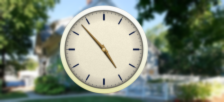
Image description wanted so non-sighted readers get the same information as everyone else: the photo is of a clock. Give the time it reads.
4:53
